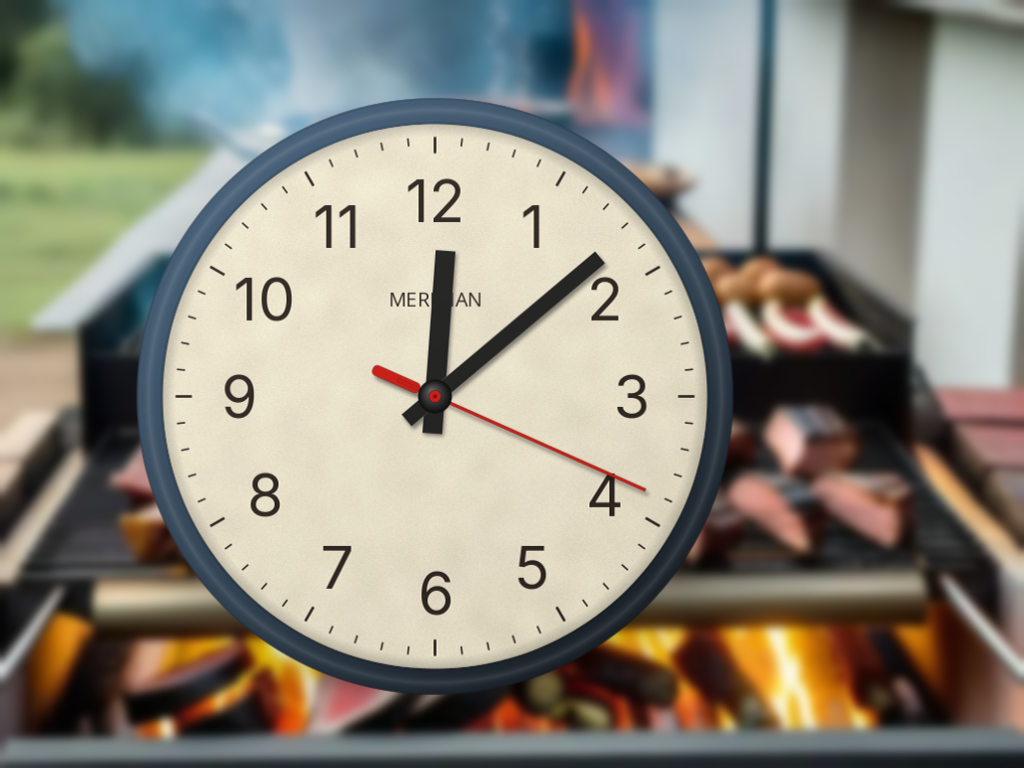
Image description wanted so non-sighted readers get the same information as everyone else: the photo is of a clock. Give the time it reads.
12:08:19
